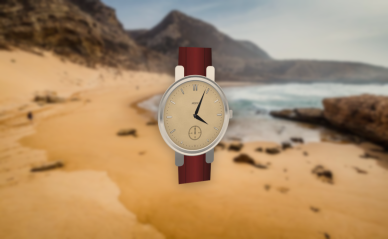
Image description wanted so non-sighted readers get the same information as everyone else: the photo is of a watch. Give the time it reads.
4:04
